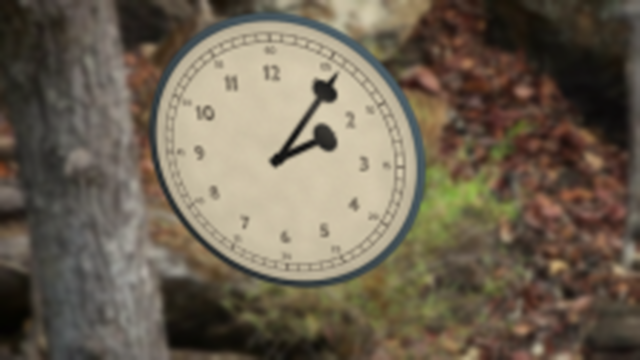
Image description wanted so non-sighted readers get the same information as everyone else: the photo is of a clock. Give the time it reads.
2:06
